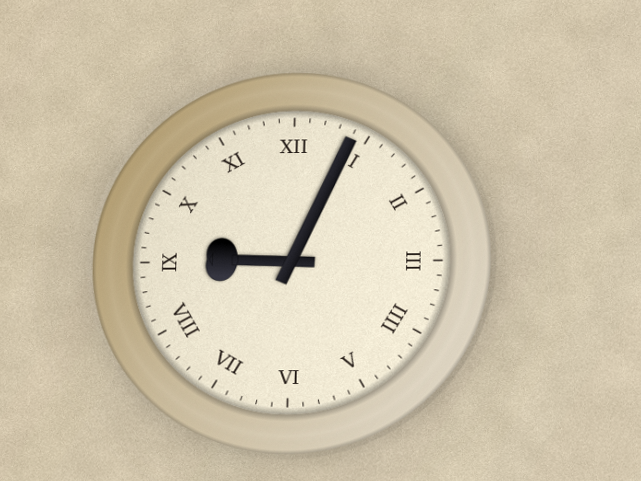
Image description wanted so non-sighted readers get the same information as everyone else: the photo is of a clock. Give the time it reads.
9:04
